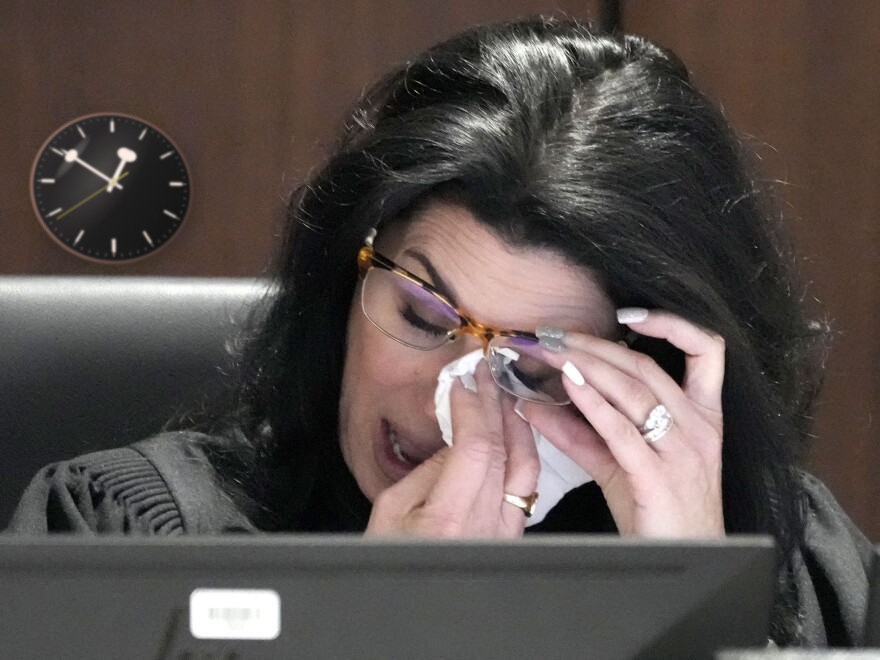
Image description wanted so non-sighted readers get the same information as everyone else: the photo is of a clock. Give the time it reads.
12:50:39
